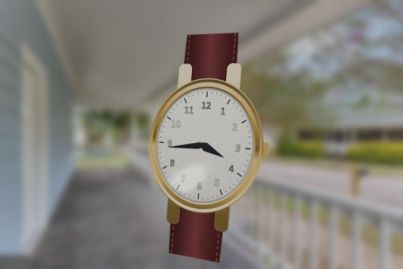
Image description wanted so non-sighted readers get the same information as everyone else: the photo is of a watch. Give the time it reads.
3:44
